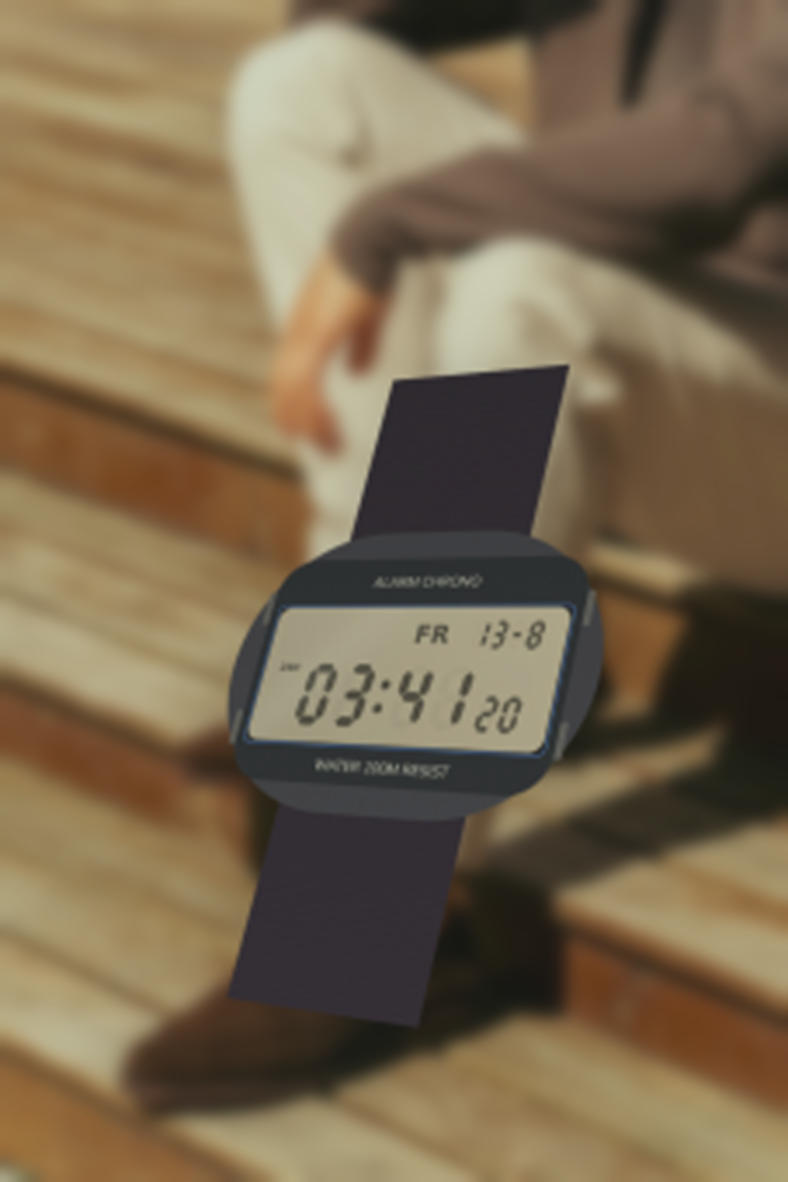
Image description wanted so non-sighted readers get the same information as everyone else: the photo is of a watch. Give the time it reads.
3:41:20
